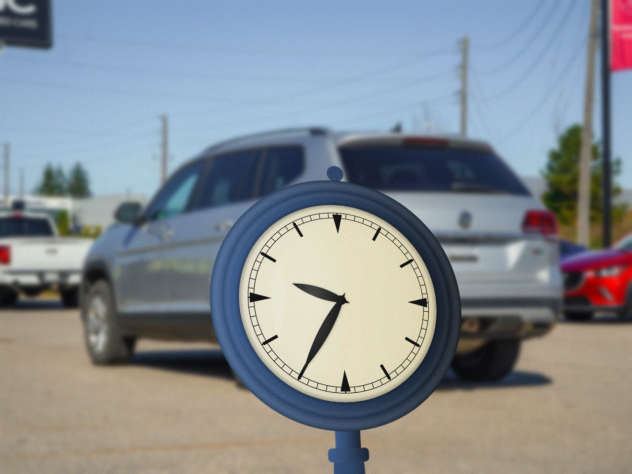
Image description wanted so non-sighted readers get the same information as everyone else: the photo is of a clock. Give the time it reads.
9:35
